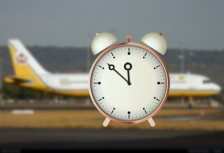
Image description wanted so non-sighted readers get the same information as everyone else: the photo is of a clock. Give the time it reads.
11:52
